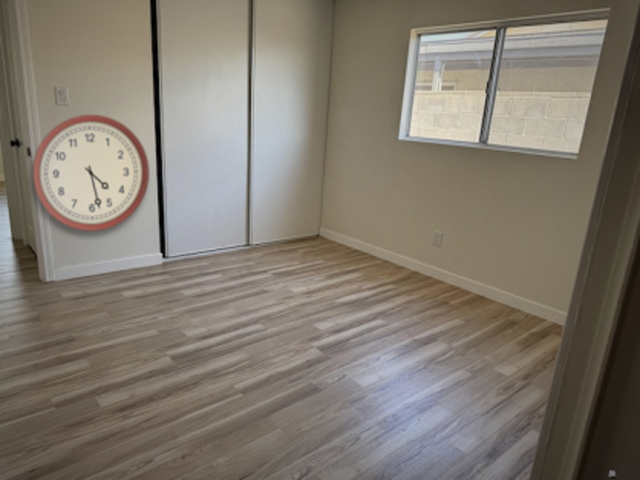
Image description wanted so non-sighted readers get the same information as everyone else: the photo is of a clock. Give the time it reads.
4:28
